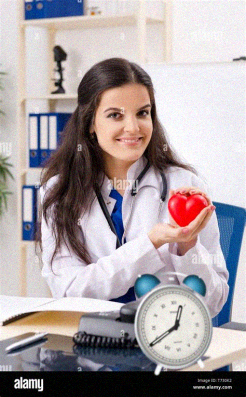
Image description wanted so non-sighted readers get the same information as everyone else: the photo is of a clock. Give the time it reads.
12:40
